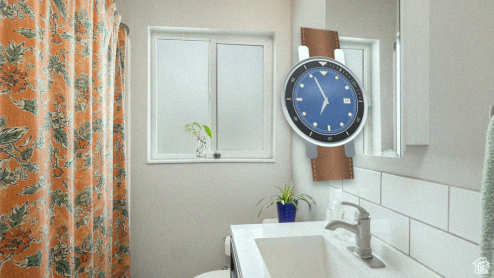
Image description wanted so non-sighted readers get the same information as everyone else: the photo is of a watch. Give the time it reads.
6:56
